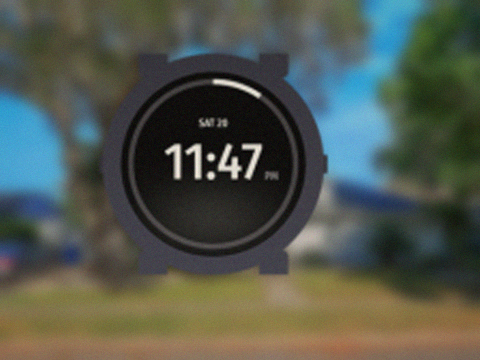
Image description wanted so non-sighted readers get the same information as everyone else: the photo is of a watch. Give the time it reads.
11:47
